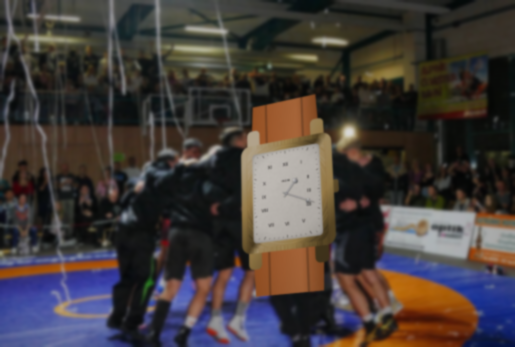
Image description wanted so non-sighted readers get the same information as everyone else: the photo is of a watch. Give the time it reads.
1:19
